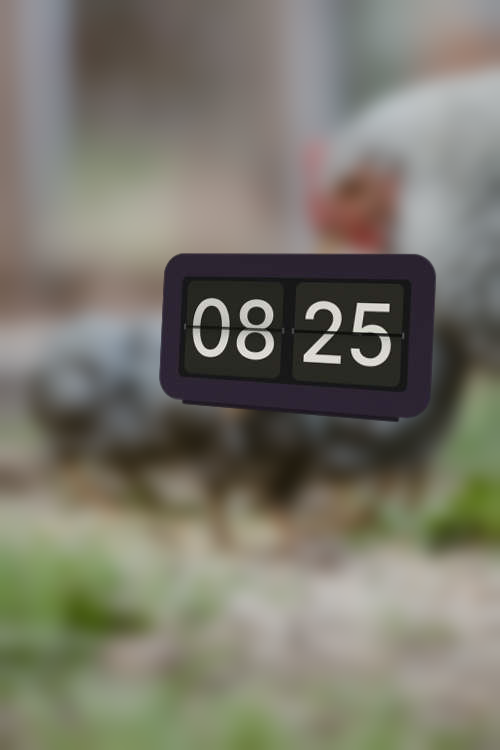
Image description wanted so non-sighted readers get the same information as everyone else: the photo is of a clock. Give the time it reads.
8:25
